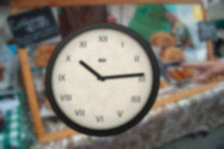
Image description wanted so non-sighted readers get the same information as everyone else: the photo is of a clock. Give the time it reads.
10:14
